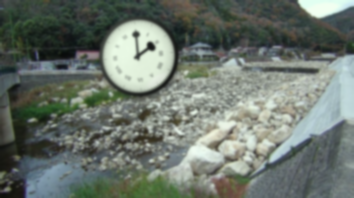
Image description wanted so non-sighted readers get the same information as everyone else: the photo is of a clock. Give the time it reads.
2:00
